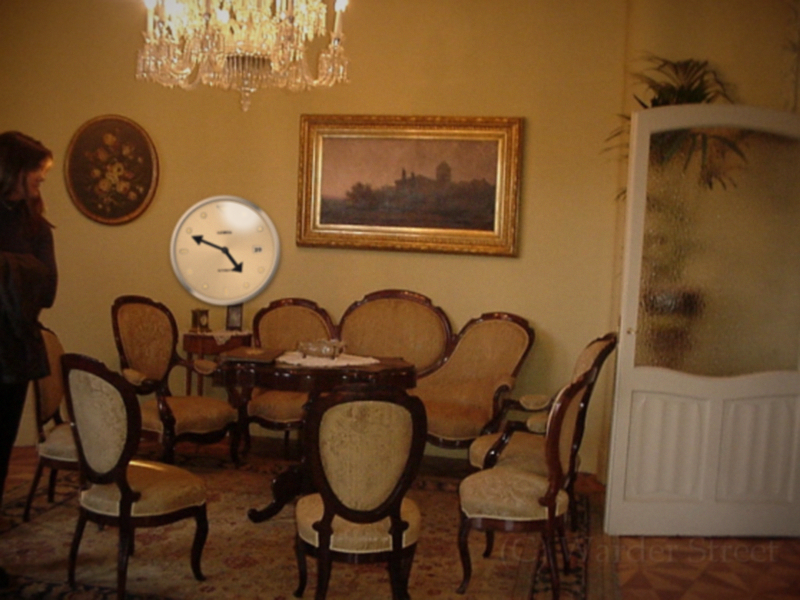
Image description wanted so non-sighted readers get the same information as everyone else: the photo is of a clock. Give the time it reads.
4:49
